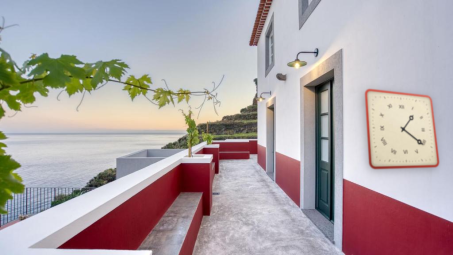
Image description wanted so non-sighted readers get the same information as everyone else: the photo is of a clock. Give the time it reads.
1:21
